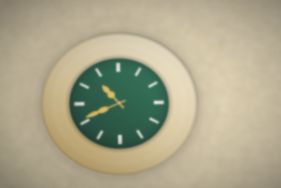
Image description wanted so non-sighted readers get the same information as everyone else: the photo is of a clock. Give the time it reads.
10:41
